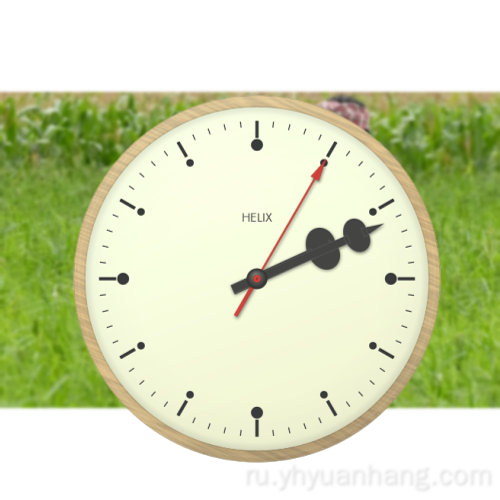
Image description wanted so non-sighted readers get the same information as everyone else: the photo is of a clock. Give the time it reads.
2:11:05
